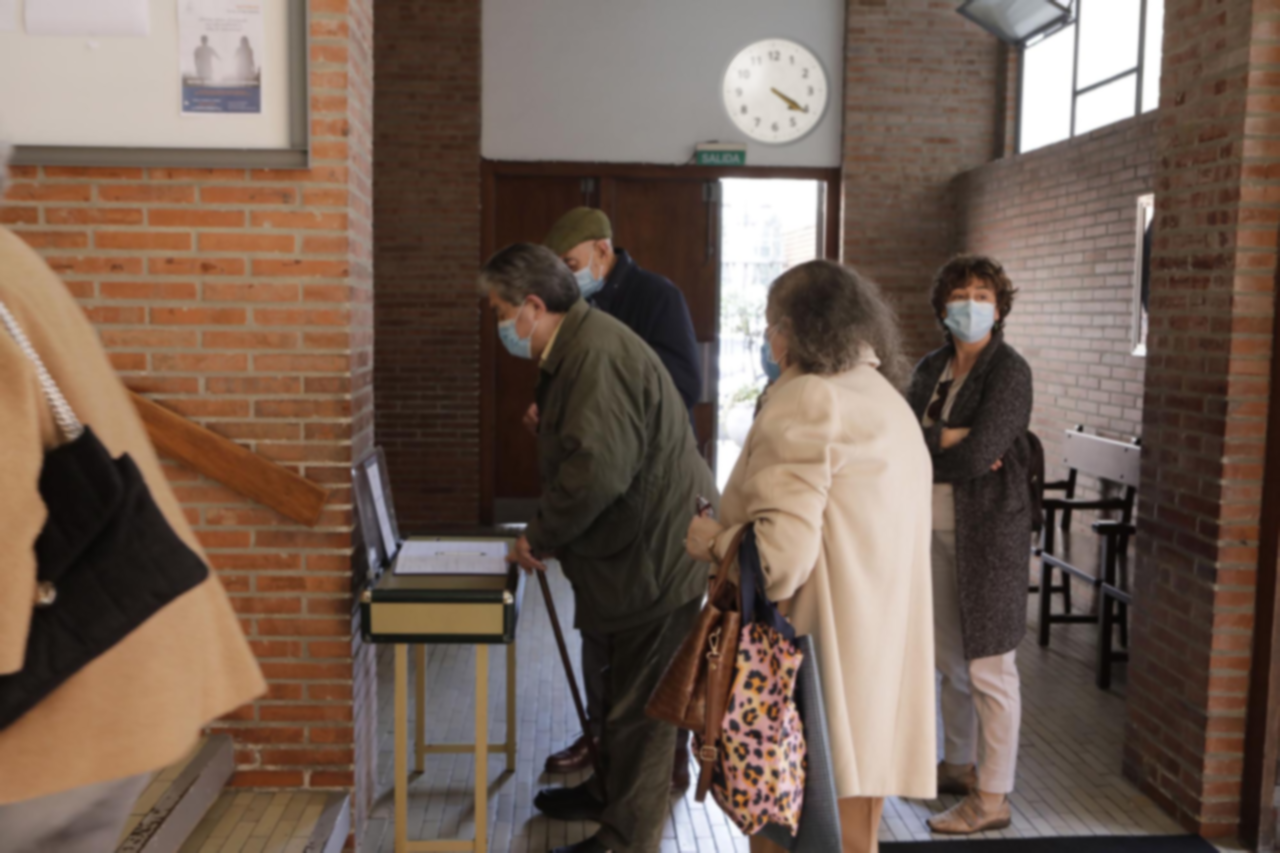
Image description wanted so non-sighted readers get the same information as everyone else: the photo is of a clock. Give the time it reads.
4:21
